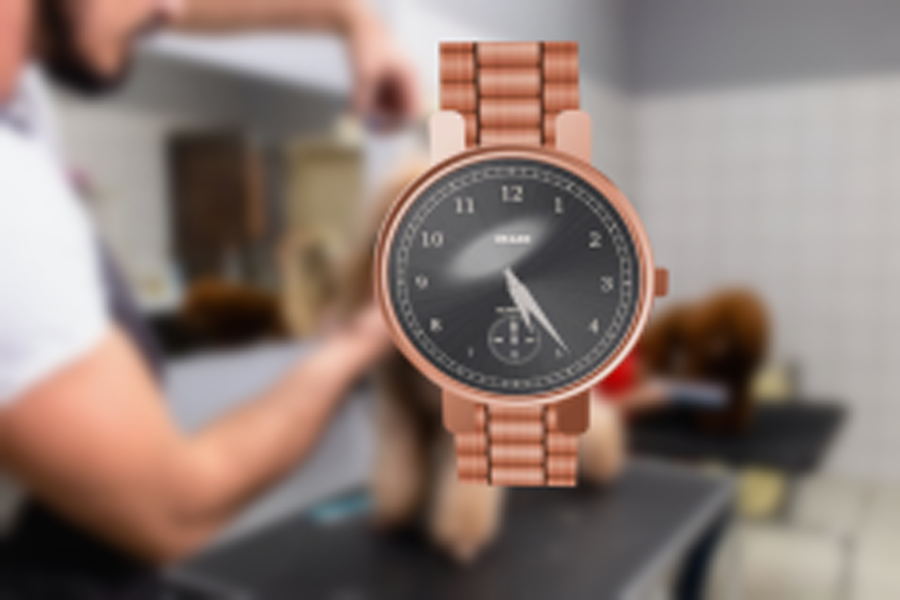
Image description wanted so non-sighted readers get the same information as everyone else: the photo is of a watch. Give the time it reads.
5:24
